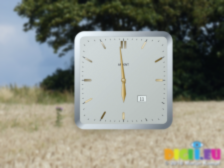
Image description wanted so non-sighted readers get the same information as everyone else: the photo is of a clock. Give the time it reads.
5:59
